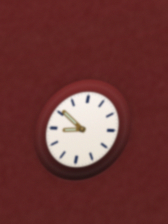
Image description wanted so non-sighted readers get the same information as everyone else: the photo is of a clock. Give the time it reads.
8:51
